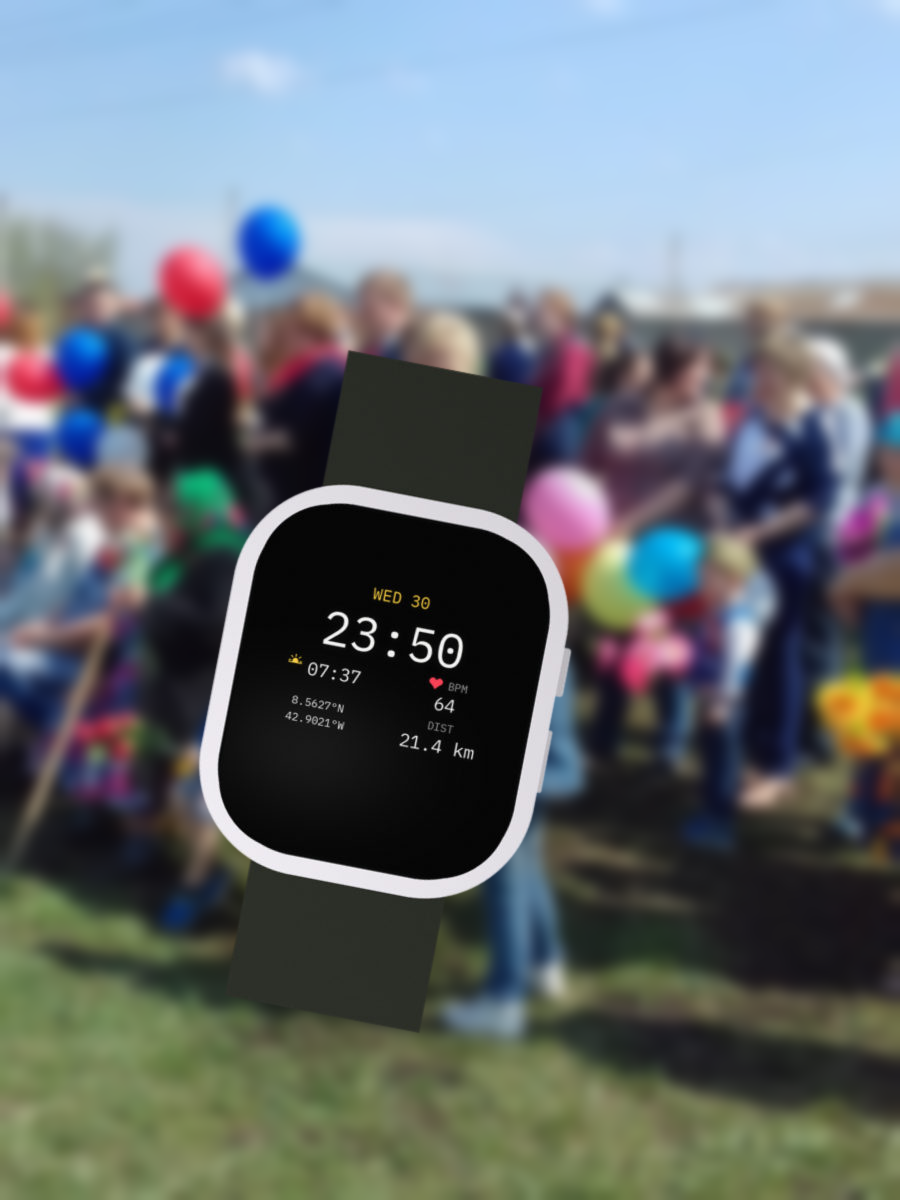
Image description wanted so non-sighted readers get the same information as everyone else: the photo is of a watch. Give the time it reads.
23:50
